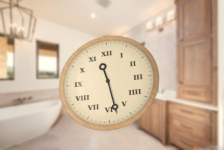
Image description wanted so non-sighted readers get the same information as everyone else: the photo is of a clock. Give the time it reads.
11:28
